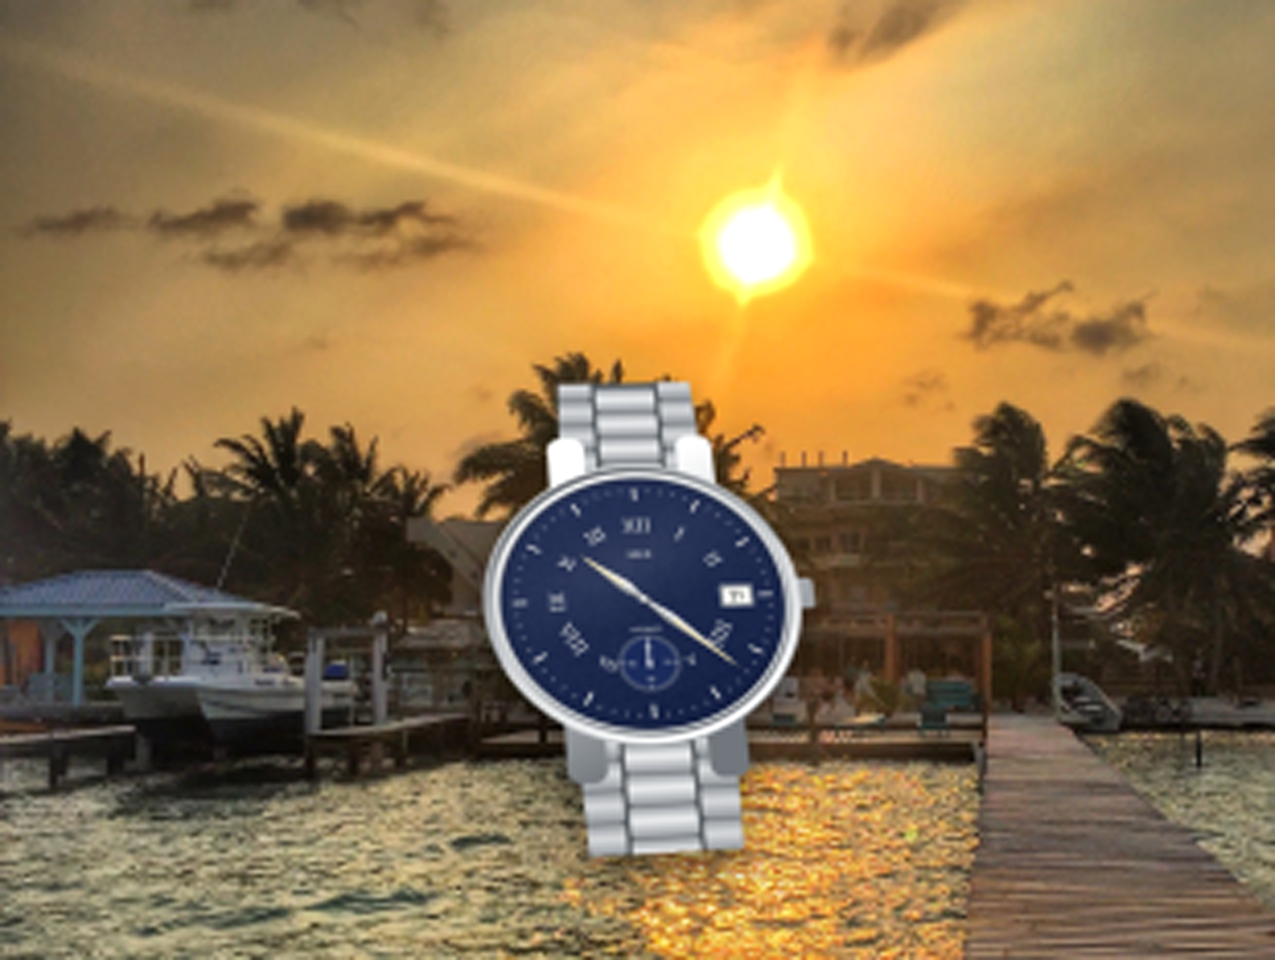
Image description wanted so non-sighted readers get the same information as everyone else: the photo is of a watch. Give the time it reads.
10:22
